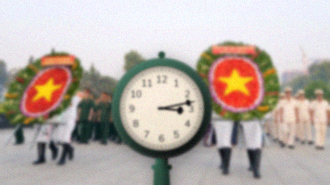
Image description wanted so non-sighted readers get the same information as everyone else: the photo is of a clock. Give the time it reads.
3:13
